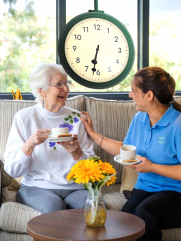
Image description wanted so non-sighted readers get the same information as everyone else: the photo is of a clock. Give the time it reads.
6:32
